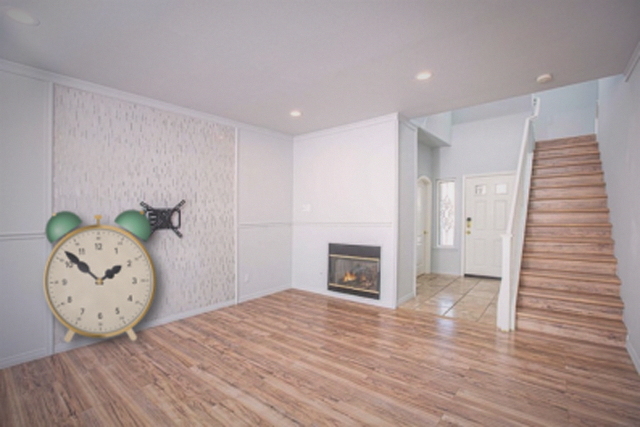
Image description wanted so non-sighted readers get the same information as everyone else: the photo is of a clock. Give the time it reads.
1:52
